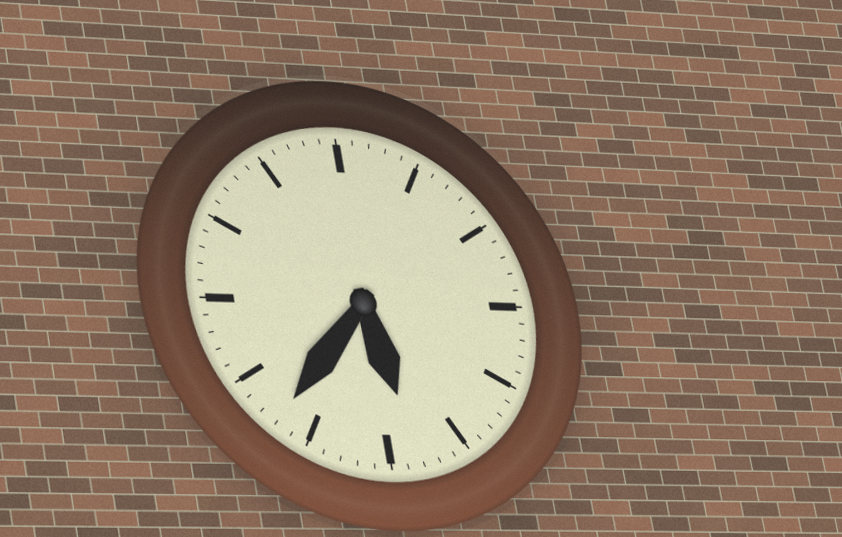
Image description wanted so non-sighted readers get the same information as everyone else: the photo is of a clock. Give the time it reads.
5:37
